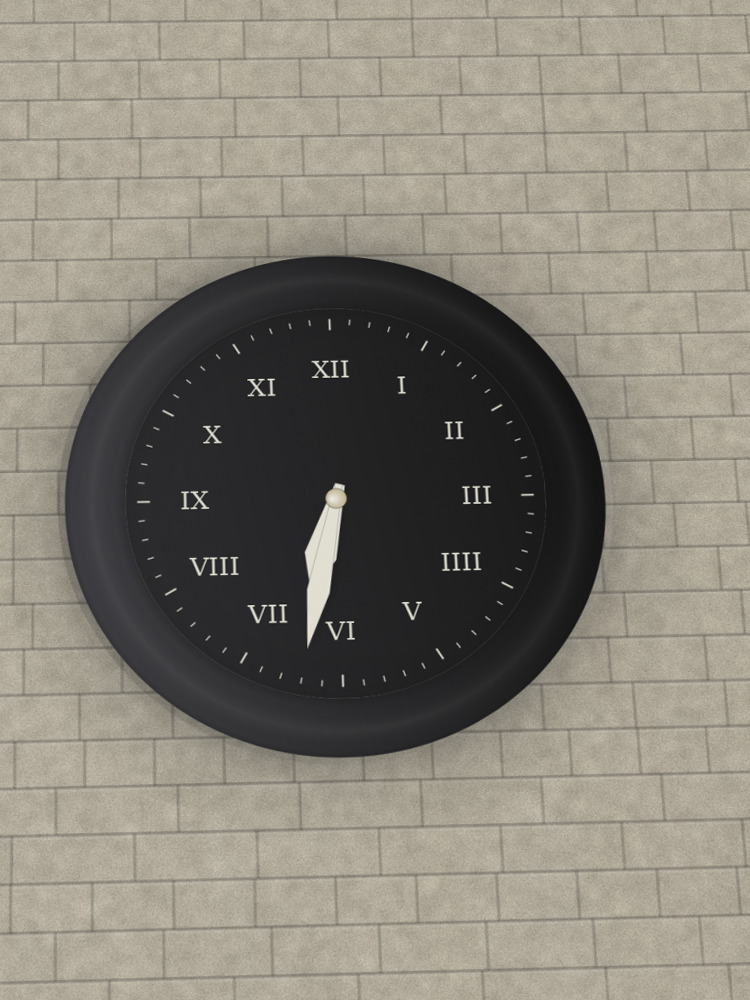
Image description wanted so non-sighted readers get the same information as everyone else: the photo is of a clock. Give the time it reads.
6:32
